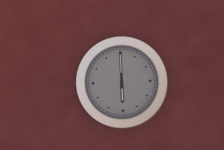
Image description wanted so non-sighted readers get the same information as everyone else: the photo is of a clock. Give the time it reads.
6:00
